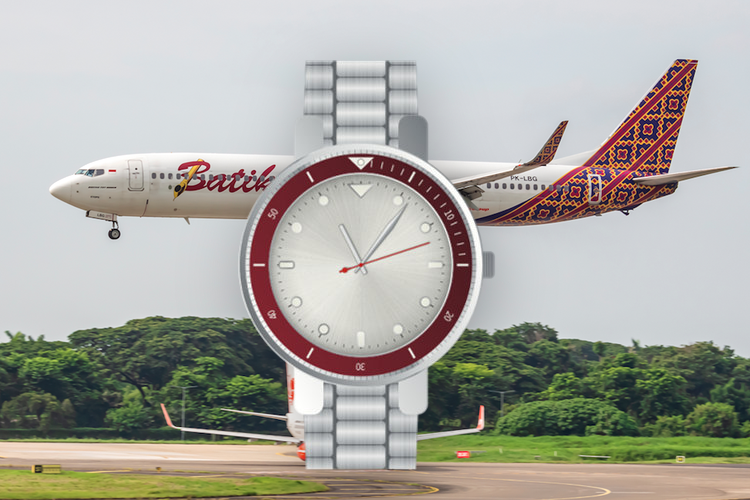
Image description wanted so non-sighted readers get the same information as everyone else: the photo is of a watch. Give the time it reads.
11:06:12
